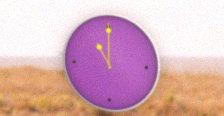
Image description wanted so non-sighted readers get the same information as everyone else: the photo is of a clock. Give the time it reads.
11:00
